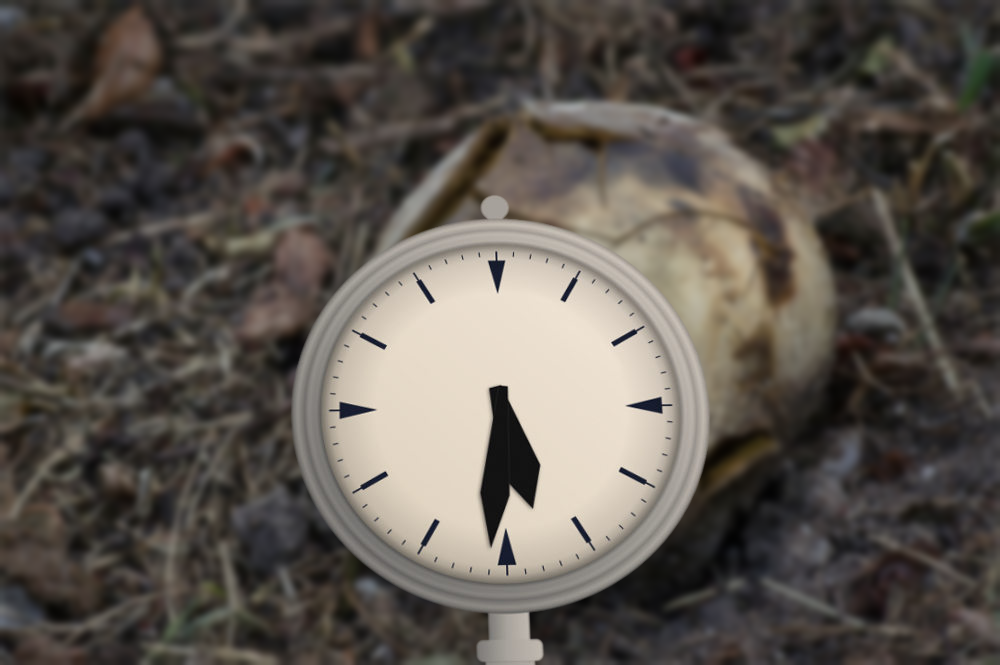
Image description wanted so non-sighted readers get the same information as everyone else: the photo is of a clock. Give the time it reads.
5:31
